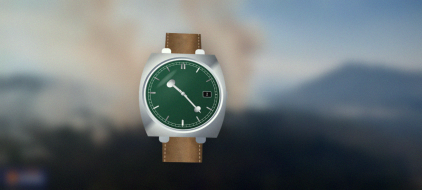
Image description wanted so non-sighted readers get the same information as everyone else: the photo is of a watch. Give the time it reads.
10:23
